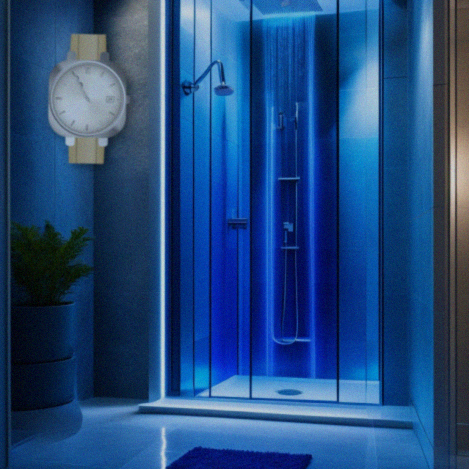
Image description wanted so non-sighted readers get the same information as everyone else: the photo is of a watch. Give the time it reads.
10:55
